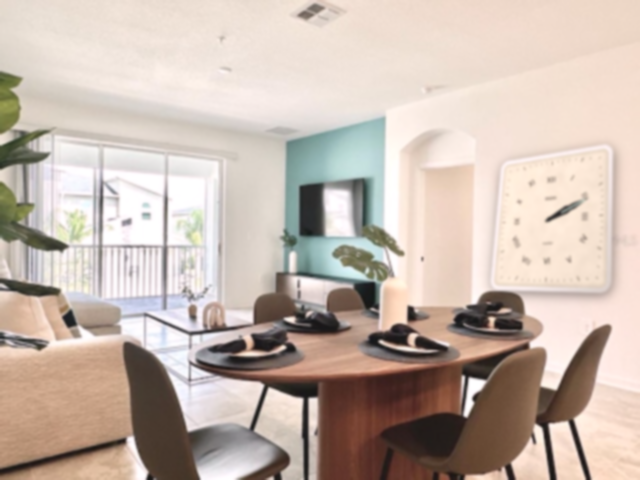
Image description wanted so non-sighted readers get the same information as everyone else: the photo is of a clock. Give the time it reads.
2:11
